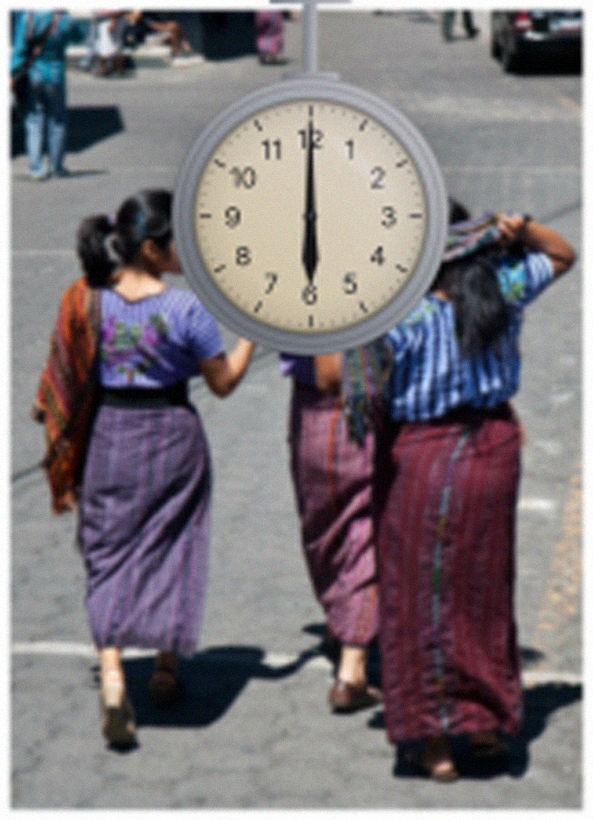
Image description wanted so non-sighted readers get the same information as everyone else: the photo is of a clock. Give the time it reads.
6:00
